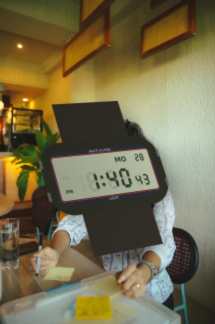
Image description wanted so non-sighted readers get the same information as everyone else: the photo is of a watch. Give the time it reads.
1:40:43
